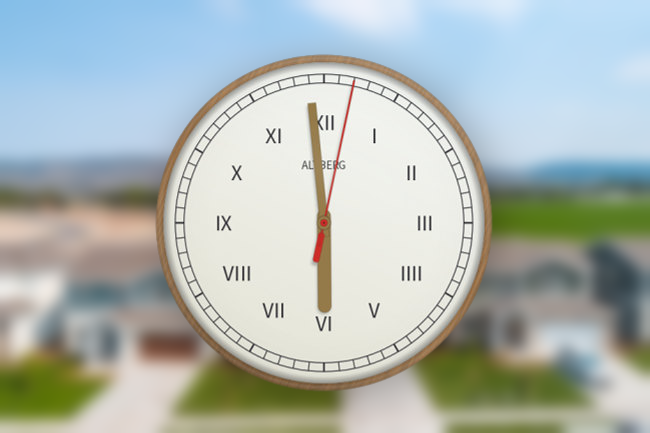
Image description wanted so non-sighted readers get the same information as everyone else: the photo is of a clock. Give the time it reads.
5:59:02
